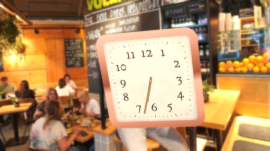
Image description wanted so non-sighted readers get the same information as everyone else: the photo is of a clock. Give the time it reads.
6:33
